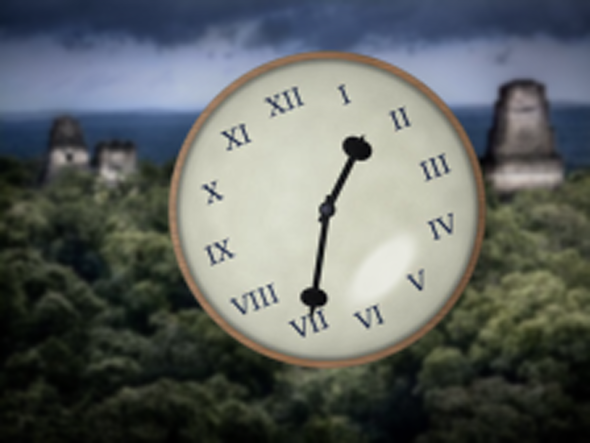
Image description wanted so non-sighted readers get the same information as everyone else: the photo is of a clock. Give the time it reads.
1:35
